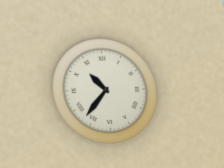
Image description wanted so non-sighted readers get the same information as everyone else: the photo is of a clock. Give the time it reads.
10:37
